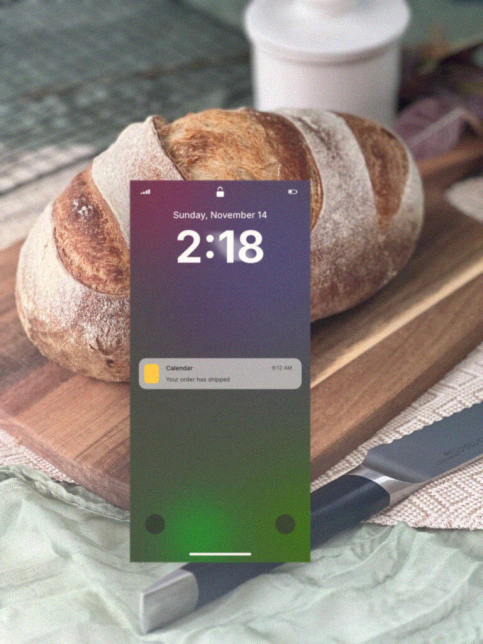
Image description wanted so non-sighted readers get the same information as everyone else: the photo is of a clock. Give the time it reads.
2:18
